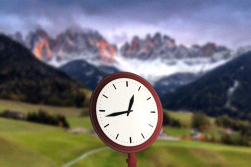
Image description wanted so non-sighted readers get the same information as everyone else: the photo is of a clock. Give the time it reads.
12:43
